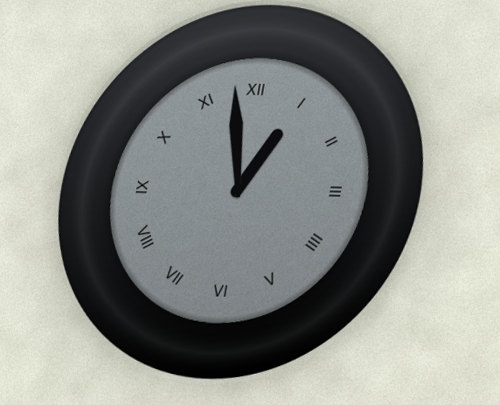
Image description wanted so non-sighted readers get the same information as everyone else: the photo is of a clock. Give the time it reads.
12:58
